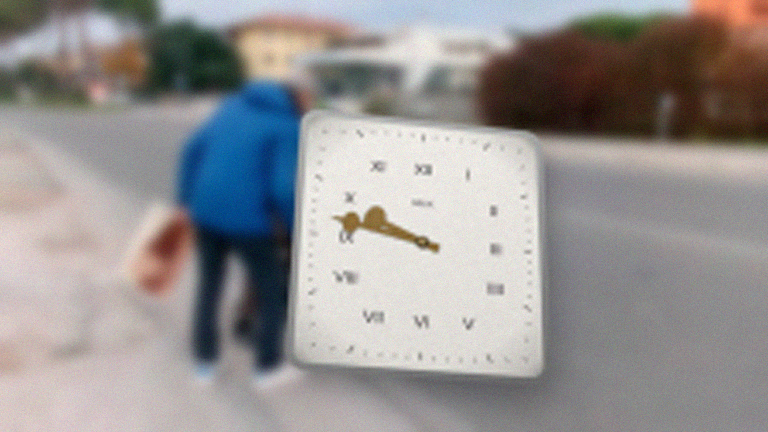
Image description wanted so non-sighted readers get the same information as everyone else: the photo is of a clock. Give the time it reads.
9:47
